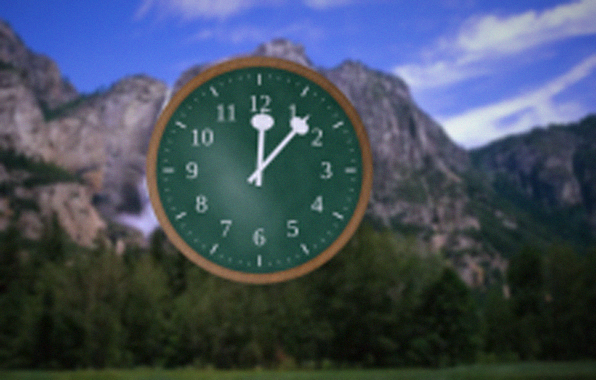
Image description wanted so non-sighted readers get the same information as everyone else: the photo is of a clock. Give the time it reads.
12:07
